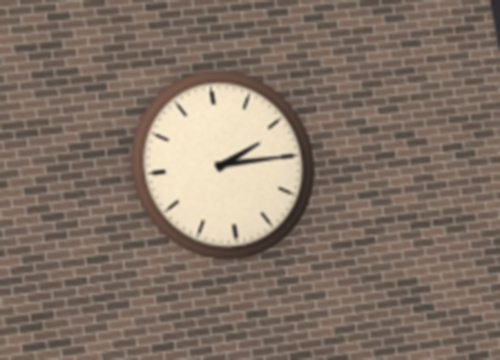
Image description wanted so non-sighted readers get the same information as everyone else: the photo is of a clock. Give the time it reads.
2:15
